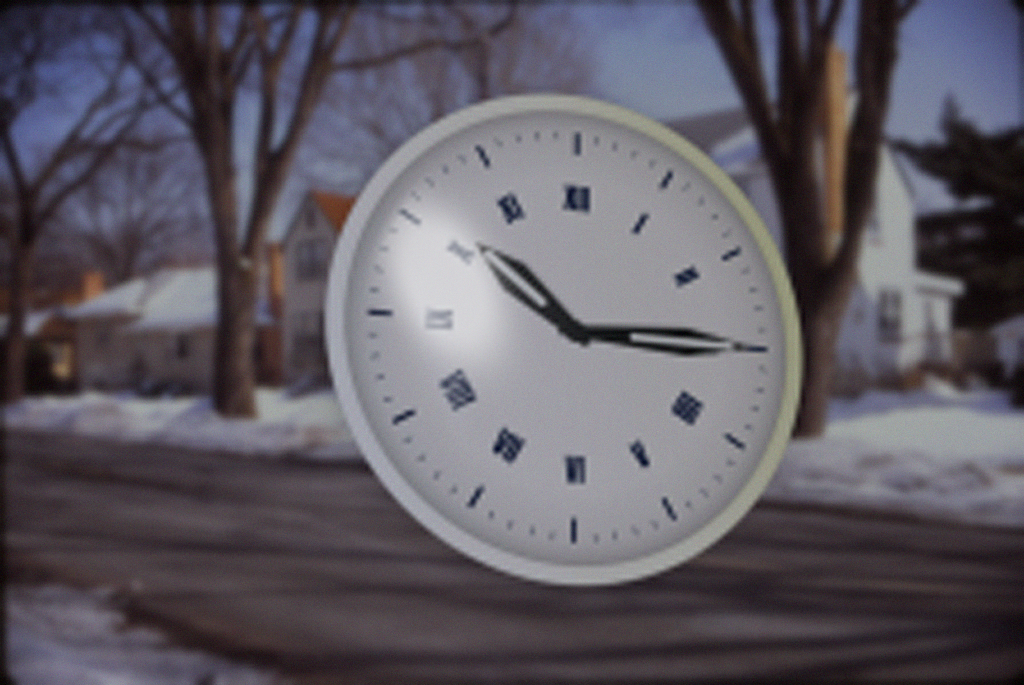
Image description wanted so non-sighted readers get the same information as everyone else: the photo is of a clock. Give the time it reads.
10:15
